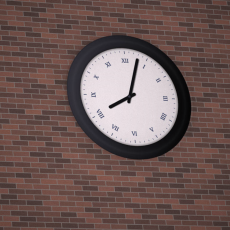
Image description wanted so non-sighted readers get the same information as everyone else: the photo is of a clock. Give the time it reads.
8:03
